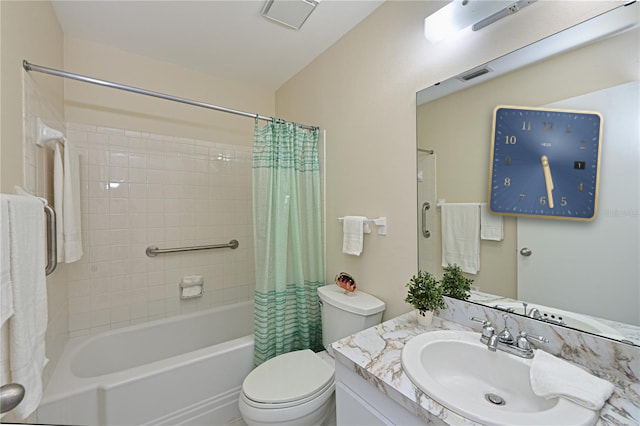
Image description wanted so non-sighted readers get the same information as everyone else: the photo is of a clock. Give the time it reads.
5:28
